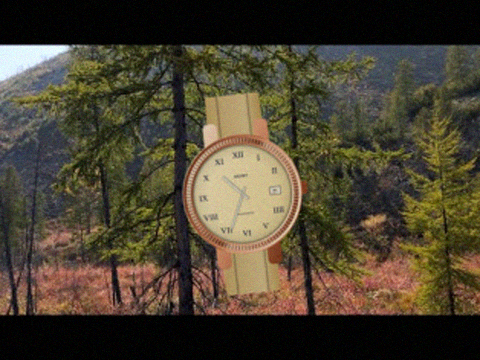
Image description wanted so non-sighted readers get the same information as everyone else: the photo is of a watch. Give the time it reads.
10:34
